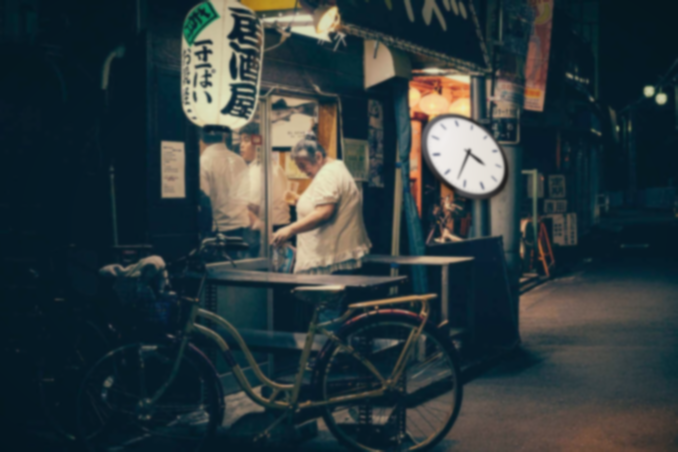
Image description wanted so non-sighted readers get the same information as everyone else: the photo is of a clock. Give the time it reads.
4:37
